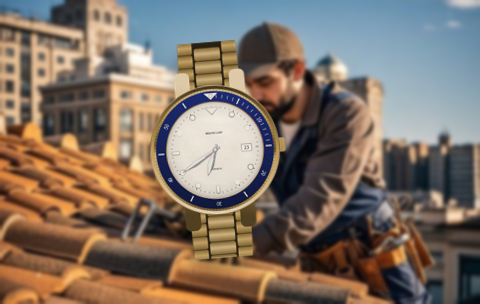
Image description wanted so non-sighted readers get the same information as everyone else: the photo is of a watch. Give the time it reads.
6:40
